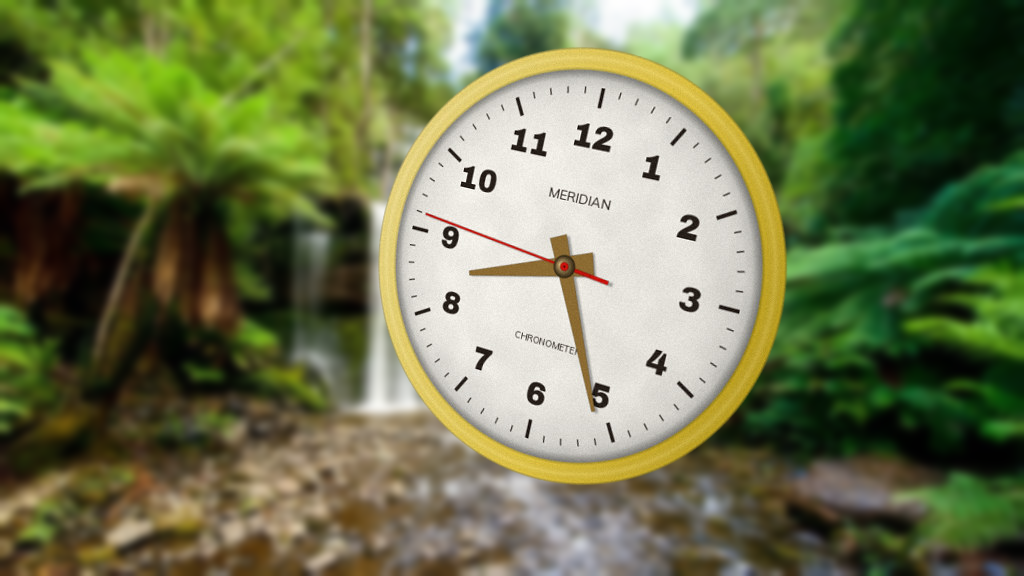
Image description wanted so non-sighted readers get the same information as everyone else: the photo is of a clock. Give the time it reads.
8:25:46
